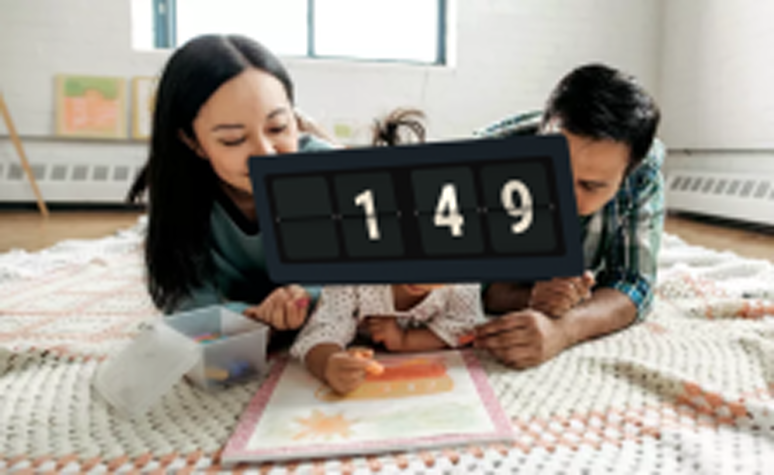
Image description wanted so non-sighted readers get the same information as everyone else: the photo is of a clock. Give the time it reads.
1:49
